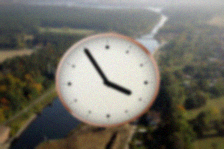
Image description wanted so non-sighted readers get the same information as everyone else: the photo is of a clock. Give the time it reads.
3:55
